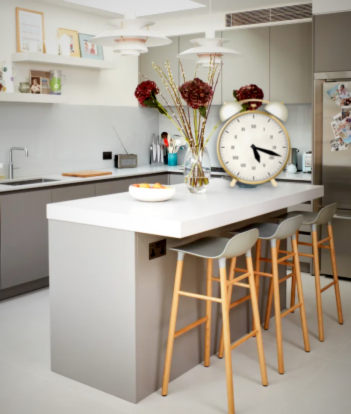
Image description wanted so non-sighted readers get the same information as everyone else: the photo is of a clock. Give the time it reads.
5:18
